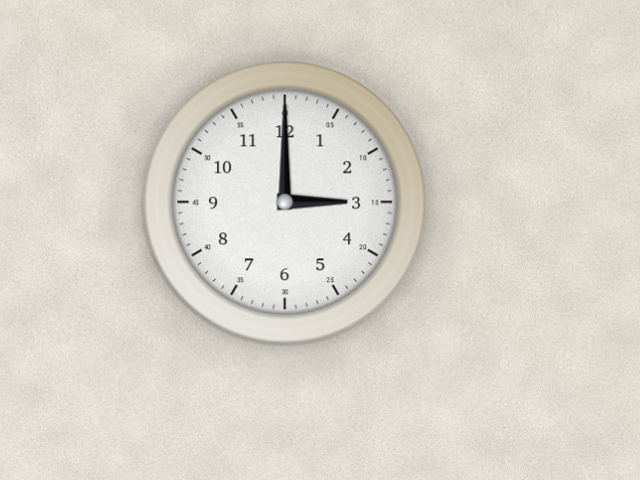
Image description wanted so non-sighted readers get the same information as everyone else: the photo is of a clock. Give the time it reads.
3:00
